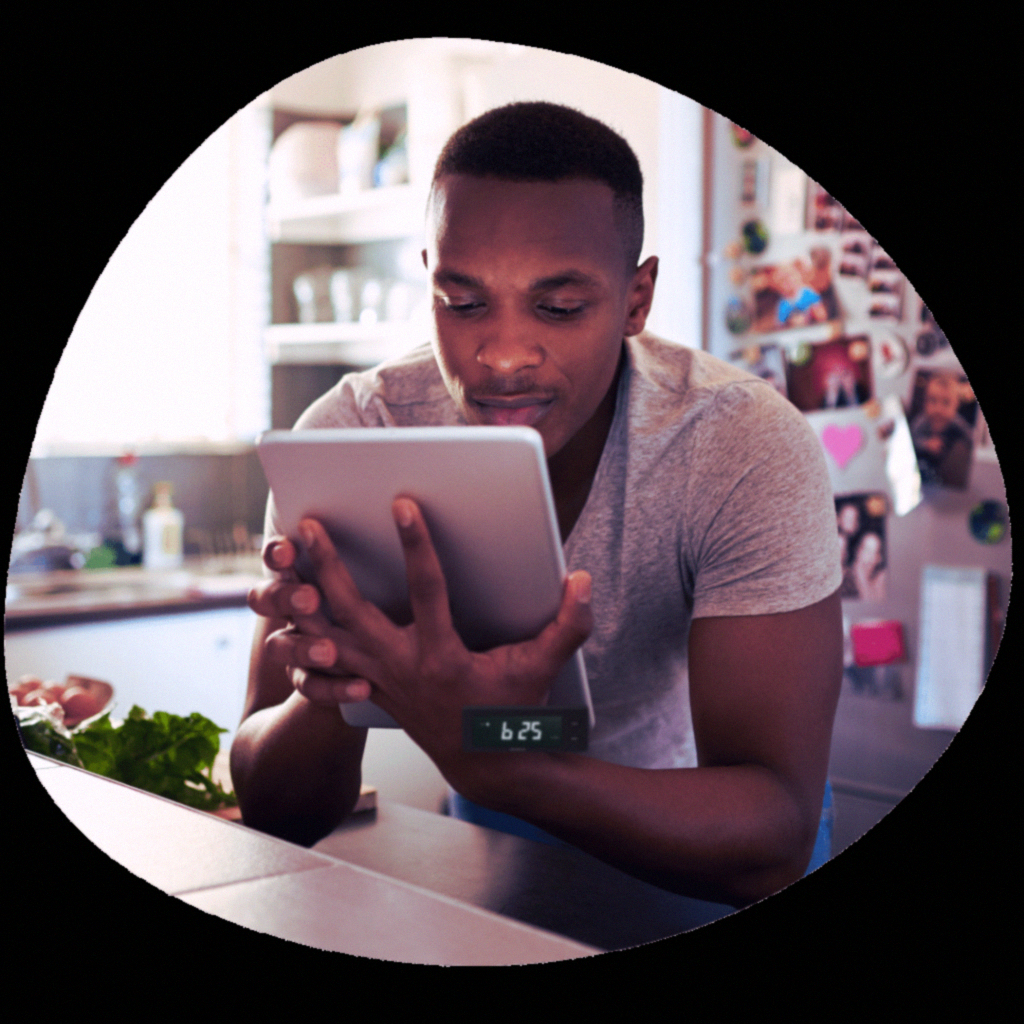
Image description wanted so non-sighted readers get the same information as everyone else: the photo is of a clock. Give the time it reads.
6:25
